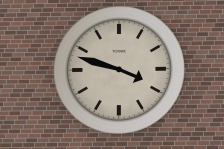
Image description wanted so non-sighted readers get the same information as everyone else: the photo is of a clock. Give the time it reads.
3:48
